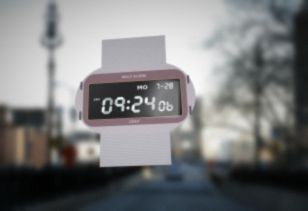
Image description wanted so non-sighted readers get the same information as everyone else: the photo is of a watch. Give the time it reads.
9:24:06
